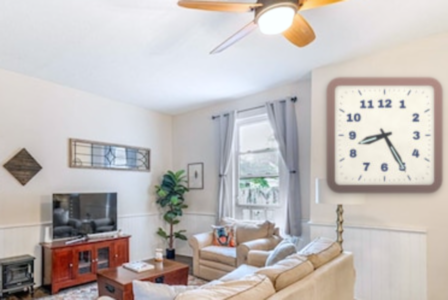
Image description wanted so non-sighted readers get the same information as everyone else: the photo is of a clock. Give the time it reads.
8:25
